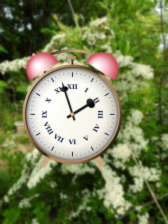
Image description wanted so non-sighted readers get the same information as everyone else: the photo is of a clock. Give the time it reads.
1:57
